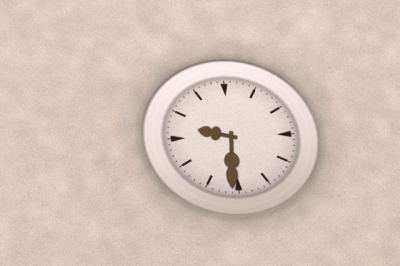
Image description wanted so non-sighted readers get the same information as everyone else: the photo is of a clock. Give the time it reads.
9:31
